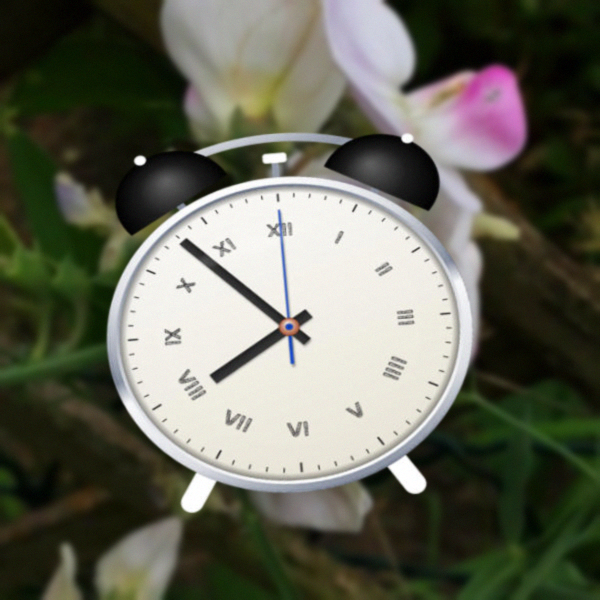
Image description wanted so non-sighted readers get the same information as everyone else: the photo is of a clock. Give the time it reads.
7:53:00
